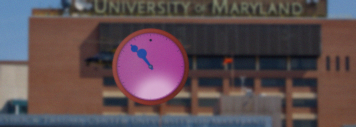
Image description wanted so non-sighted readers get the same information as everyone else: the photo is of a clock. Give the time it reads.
10:53
